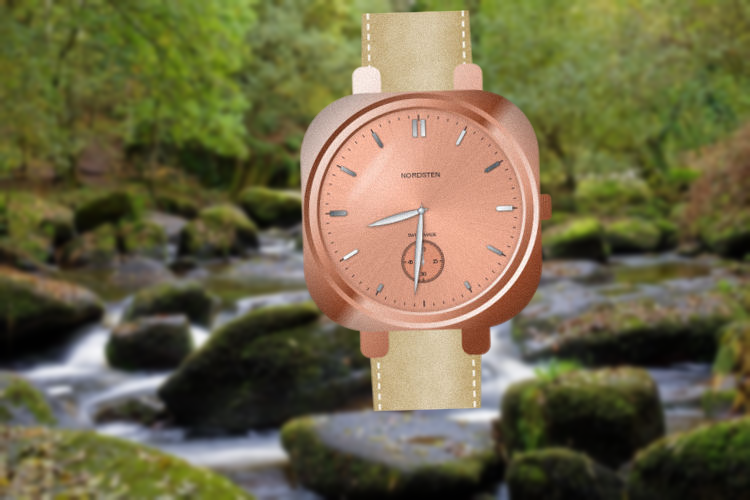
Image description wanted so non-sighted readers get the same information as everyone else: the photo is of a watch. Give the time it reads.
8:31
